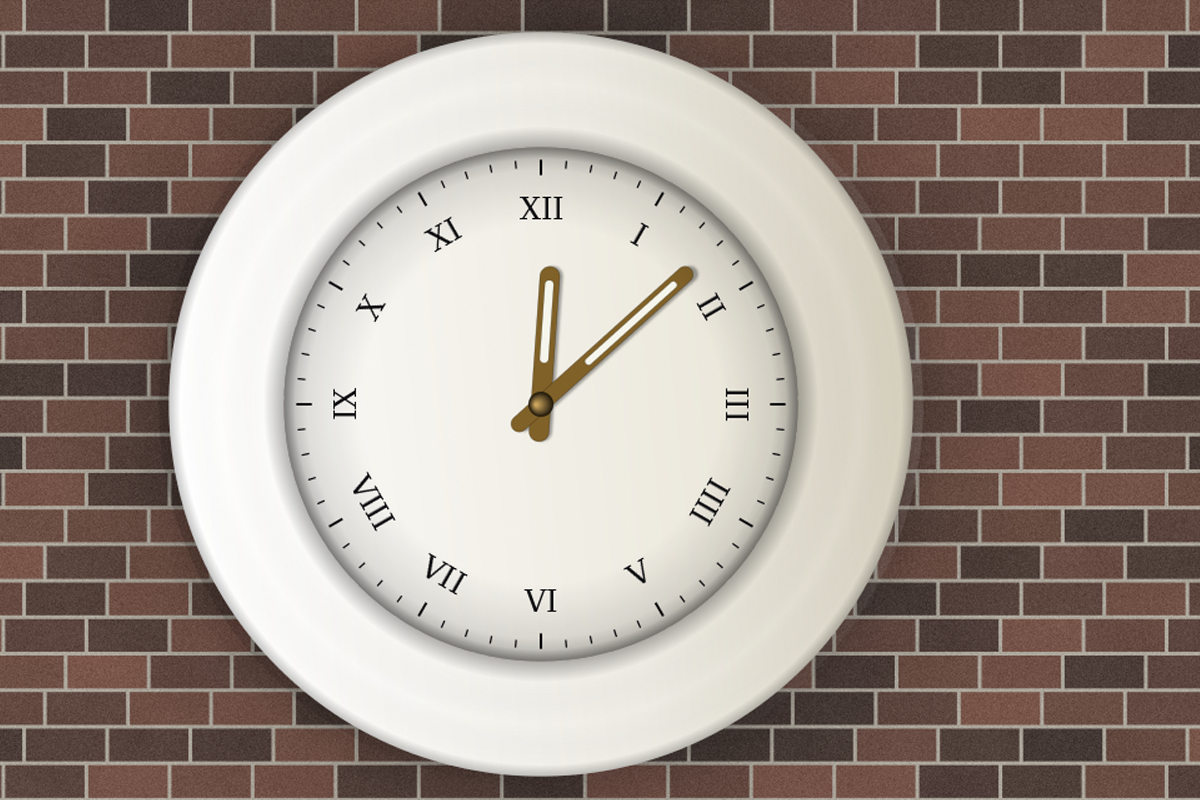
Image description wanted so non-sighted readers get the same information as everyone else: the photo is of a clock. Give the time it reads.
12:08
